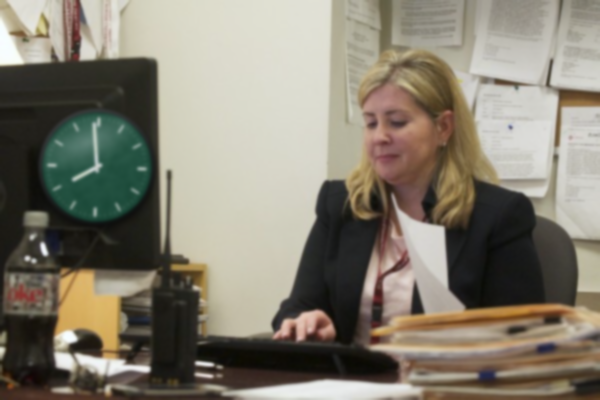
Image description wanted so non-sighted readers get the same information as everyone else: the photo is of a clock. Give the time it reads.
7:59
